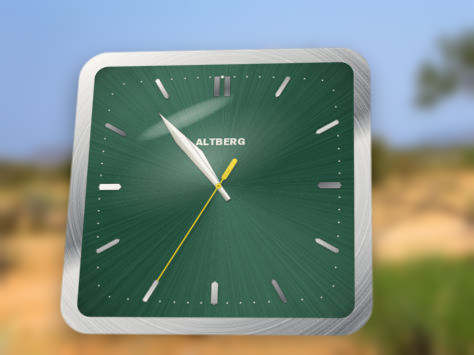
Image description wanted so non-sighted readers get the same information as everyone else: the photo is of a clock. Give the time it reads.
10:53:35
